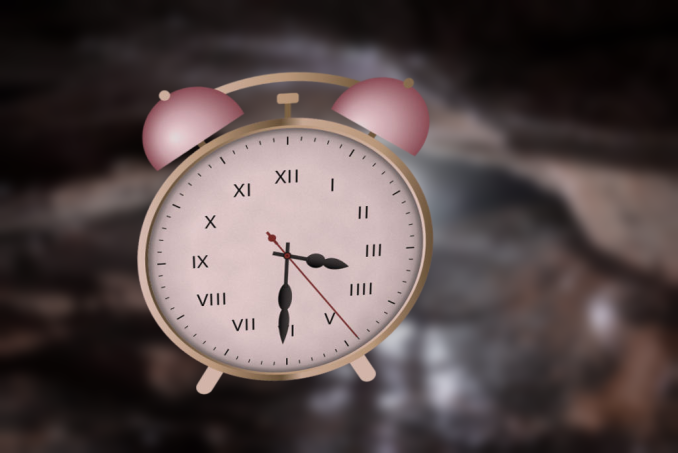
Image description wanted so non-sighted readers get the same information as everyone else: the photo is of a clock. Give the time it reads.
3:30:24
